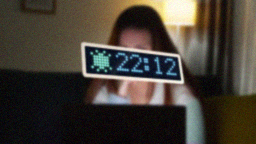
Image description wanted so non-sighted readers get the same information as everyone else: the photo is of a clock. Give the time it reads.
22:12
